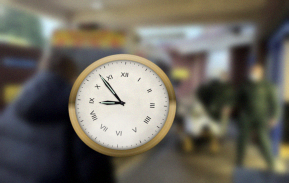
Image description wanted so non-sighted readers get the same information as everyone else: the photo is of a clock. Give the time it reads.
8:53
